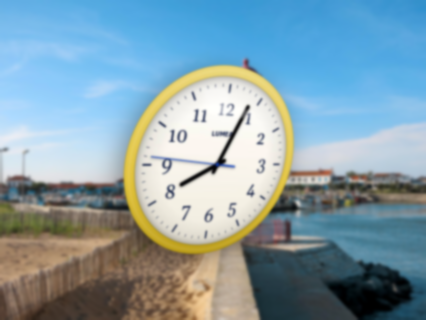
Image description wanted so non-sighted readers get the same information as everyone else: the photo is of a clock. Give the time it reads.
8:03:46
